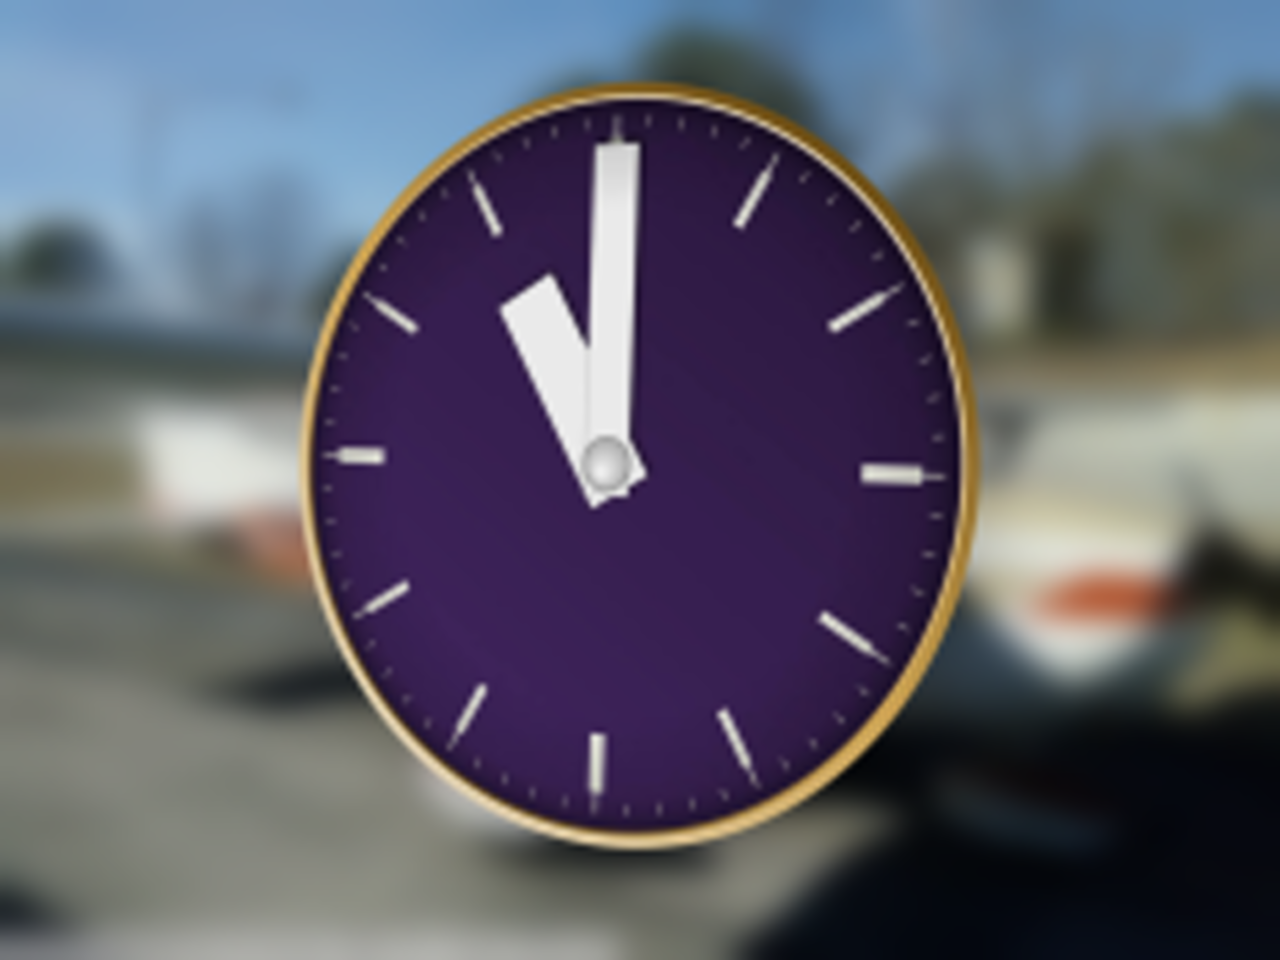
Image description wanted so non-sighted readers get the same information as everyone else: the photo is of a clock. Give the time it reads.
11:00
